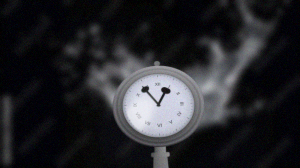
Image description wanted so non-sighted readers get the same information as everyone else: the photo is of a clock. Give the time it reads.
12:54
